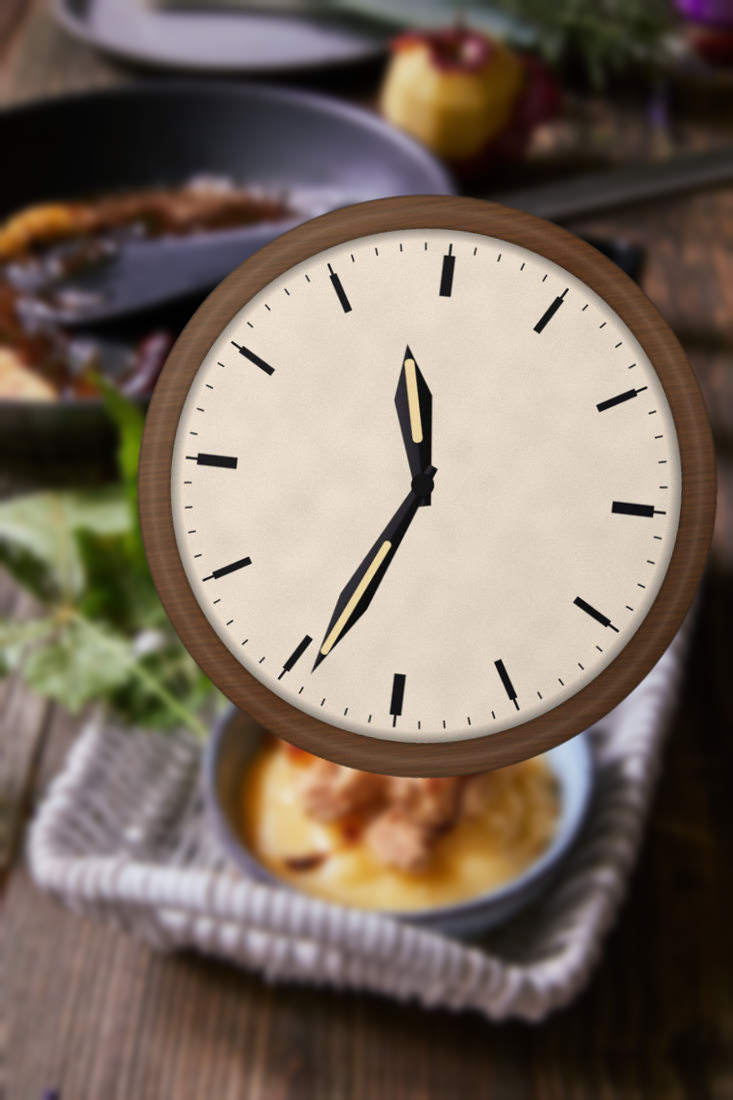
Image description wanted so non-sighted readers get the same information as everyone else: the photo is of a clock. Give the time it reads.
11:34
